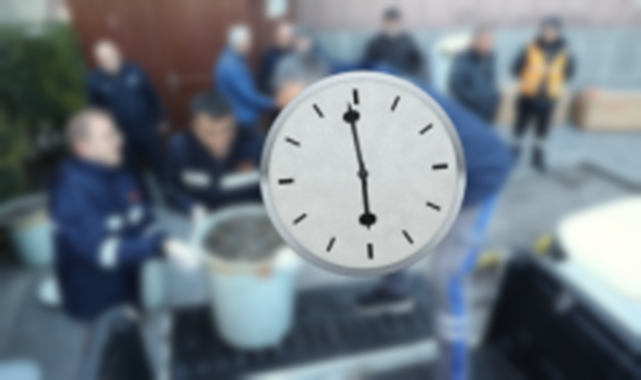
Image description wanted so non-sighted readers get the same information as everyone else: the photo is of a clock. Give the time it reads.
5:59
